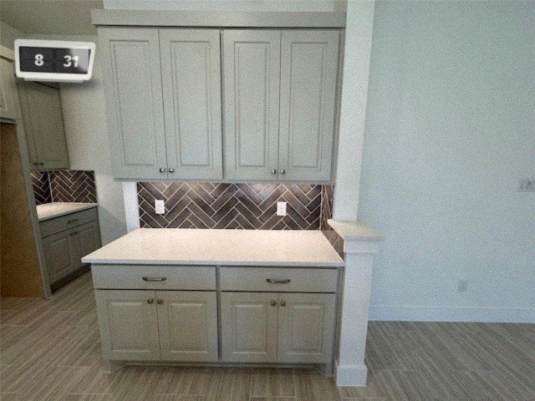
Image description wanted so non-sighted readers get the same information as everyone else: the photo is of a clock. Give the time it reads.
8:31
